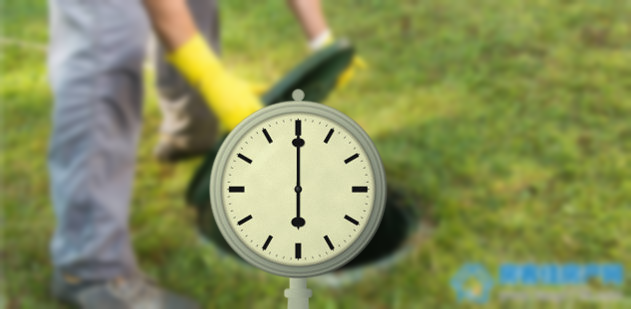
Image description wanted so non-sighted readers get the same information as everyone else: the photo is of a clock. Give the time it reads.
6:00
